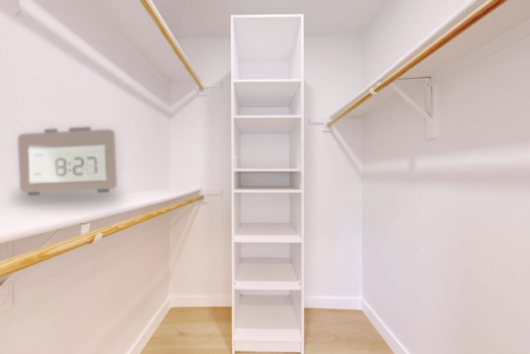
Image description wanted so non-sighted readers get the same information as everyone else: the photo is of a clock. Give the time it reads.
8:27
